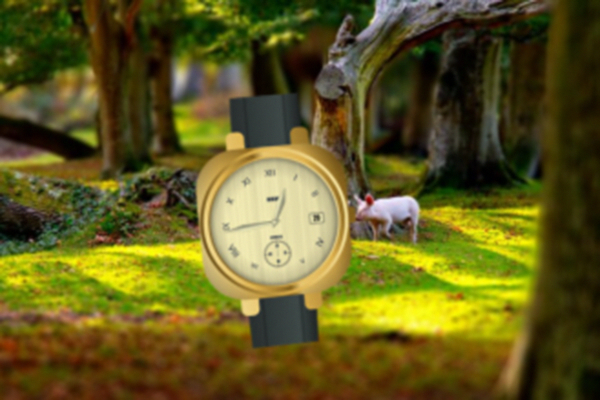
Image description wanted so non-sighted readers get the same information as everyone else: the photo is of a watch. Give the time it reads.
12:44
